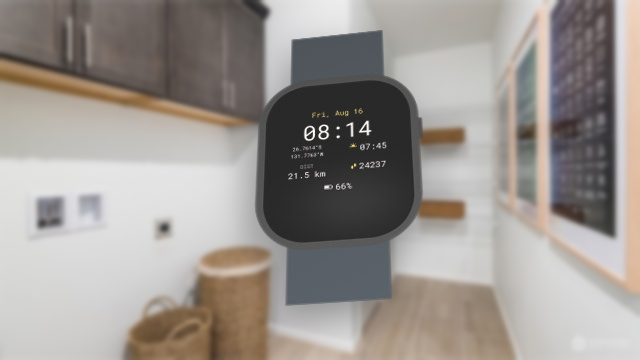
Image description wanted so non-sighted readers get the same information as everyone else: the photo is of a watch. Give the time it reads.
8:14
